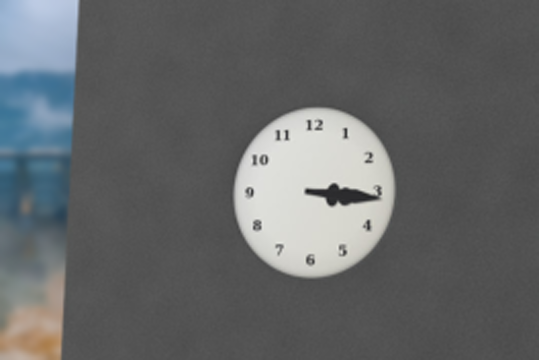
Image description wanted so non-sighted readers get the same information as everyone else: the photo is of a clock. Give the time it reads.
3:16
